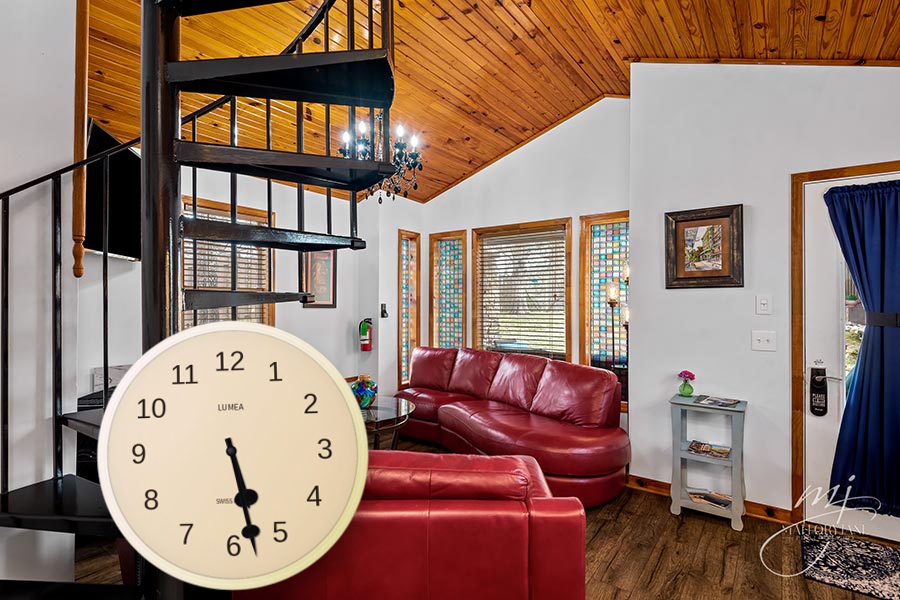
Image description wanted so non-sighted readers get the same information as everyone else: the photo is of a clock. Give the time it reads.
5:28
